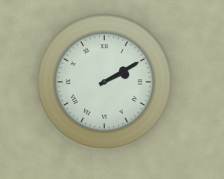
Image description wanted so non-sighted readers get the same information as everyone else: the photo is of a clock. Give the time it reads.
2:10
